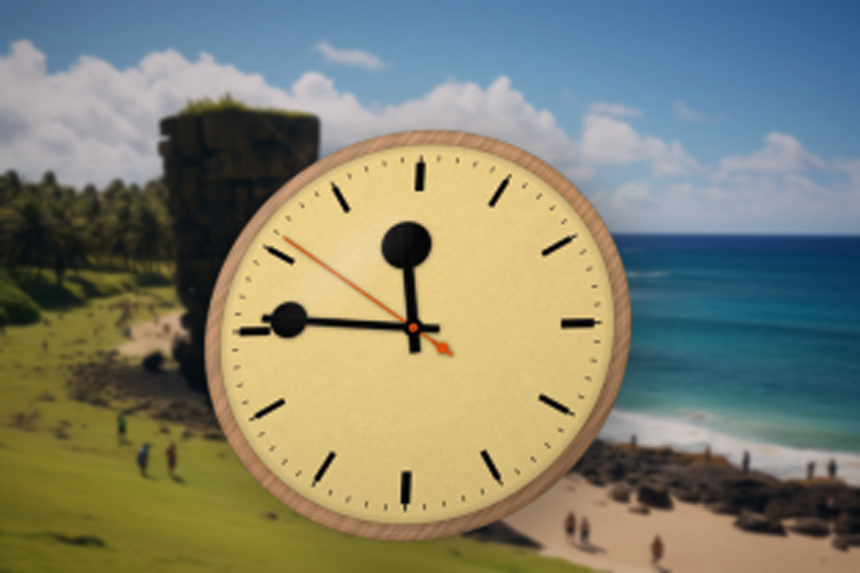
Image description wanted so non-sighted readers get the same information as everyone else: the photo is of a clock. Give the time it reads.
11:45:51
